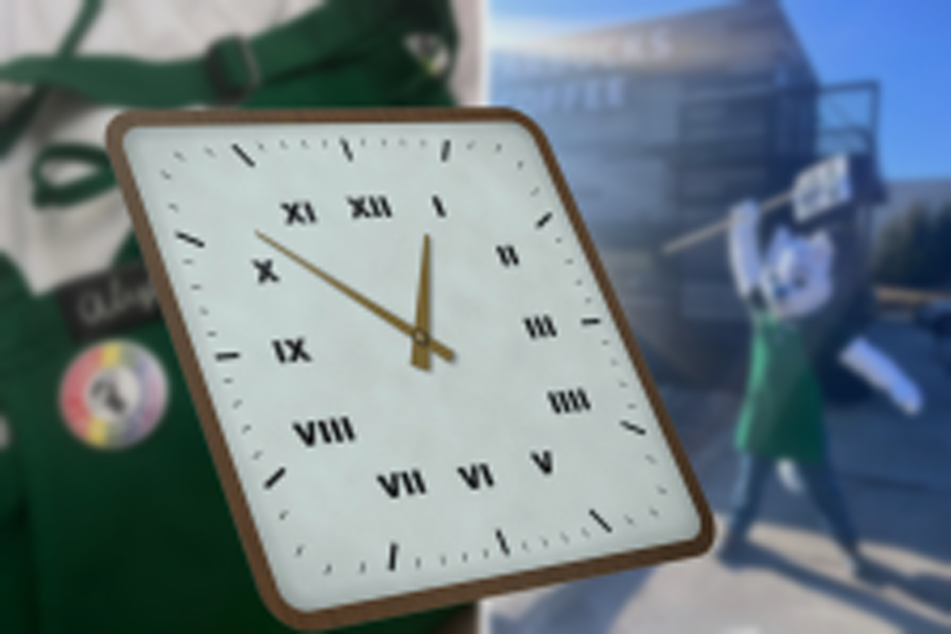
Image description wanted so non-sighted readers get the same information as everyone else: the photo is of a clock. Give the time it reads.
12:52
